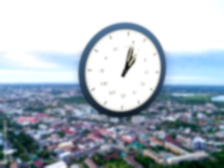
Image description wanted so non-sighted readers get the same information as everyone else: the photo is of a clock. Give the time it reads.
1:02
